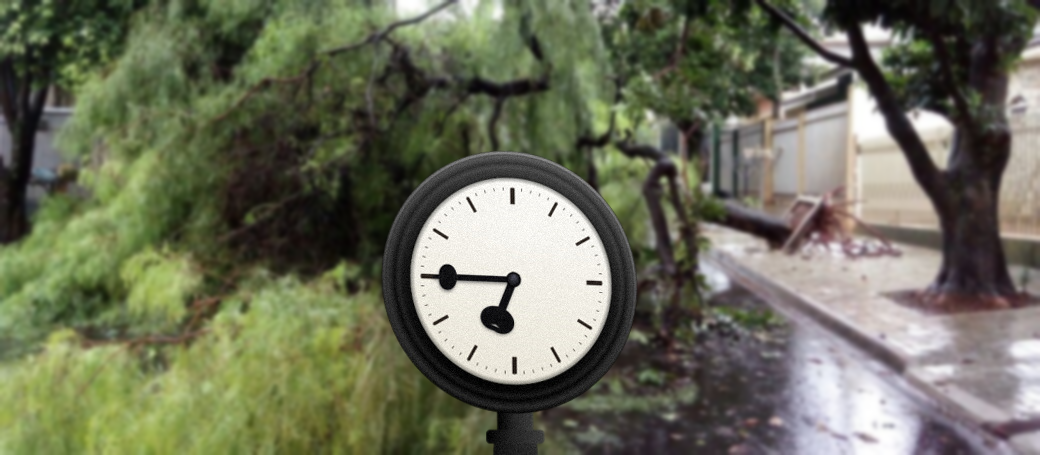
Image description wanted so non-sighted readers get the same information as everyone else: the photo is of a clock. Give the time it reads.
6:45
